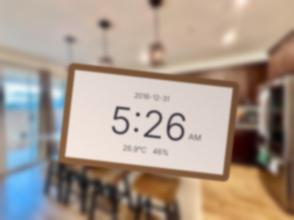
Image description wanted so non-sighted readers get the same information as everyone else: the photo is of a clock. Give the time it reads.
5:26
